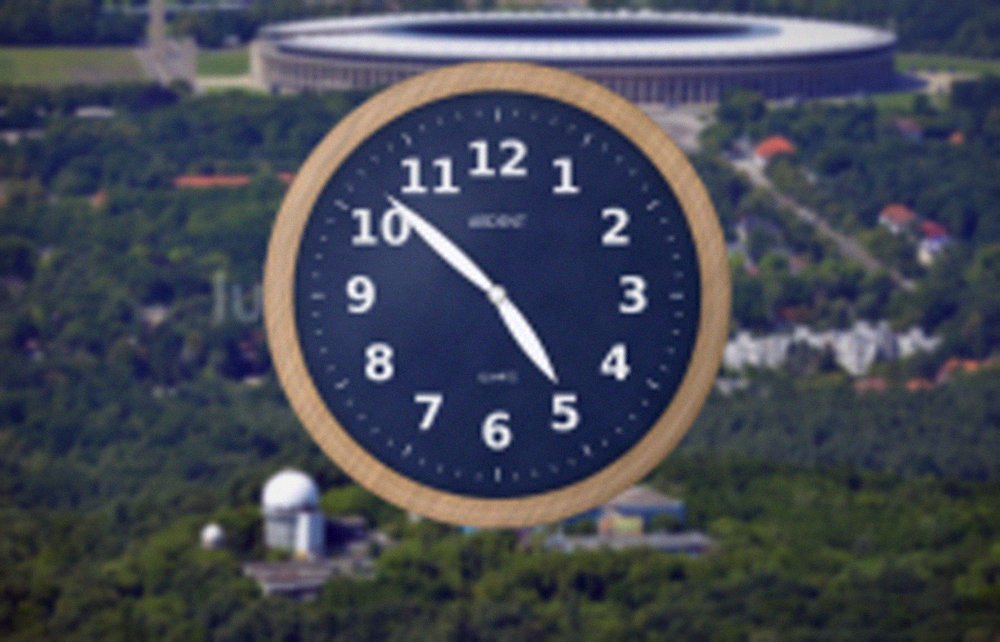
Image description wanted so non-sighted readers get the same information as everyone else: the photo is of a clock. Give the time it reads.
4:52
